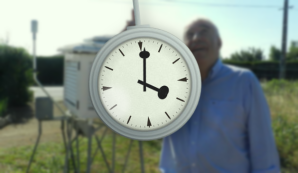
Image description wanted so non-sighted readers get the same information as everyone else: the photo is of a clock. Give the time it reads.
4:01
